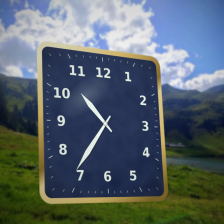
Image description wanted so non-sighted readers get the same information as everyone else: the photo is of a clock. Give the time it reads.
10:36
